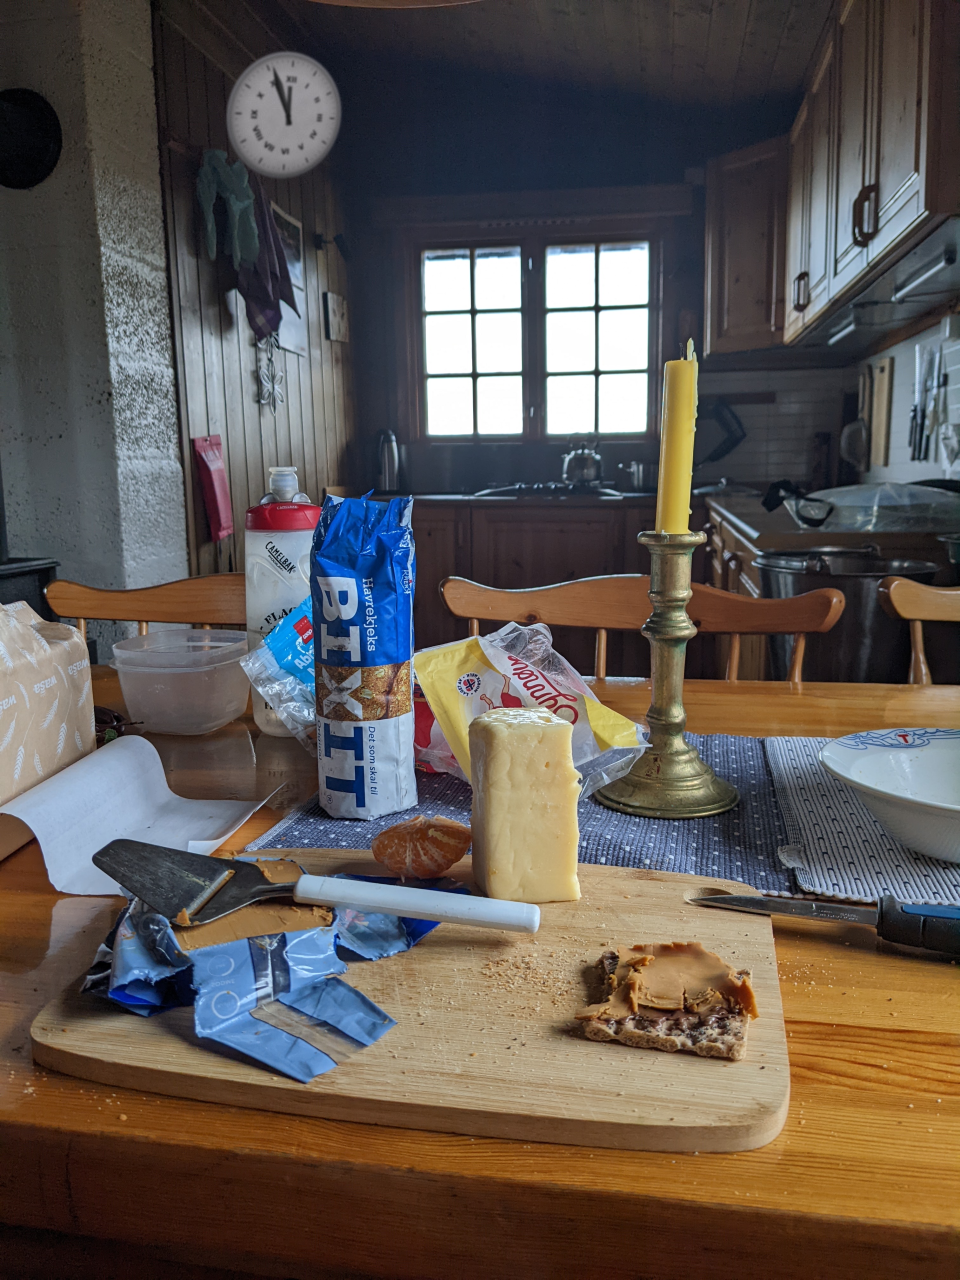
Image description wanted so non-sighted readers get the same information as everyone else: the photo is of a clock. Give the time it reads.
11:56
